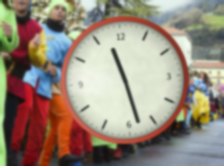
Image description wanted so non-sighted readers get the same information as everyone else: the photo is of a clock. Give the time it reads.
11:28
